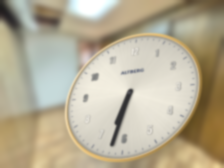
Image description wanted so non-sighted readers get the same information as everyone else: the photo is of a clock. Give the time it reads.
6:32
